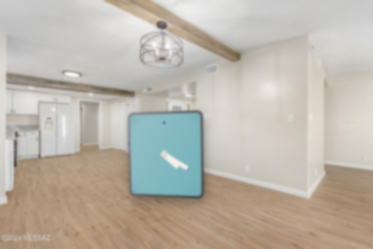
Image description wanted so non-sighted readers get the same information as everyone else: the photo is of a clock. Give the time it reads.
4:20
